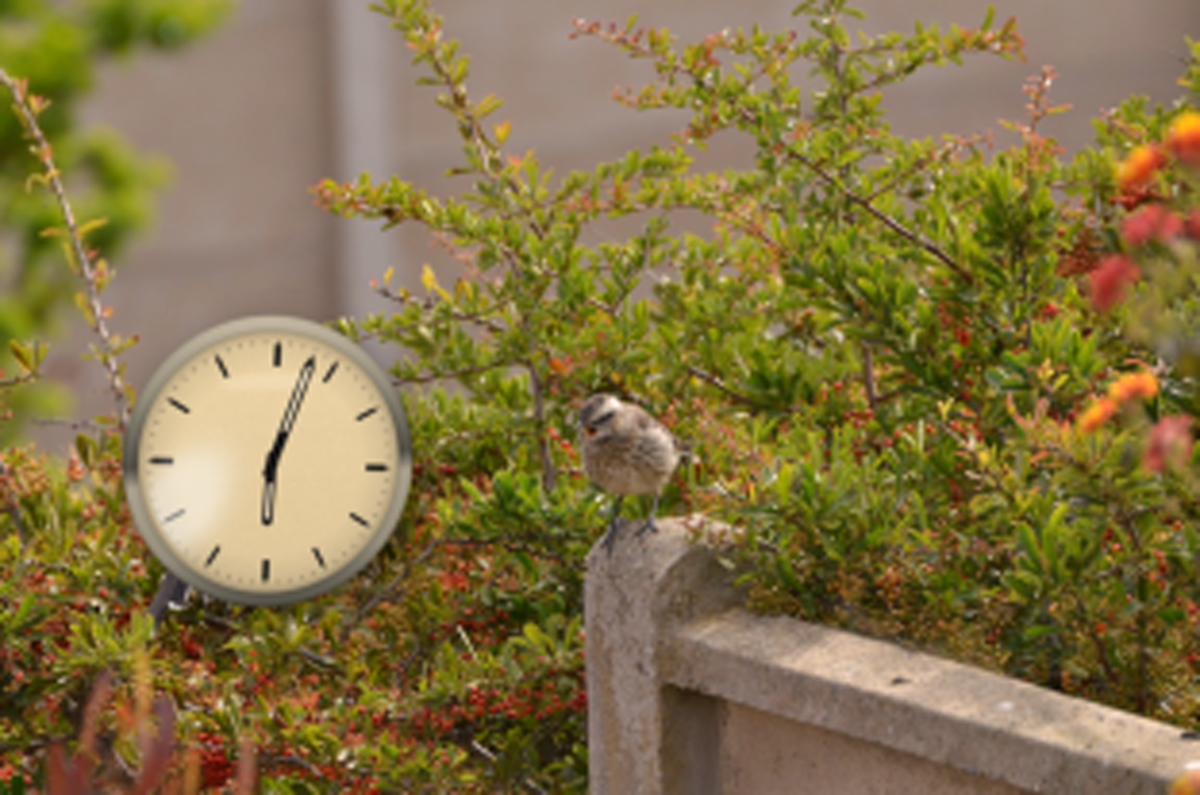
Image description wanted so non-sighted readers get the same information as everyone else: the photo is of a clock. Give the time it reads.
6:03
